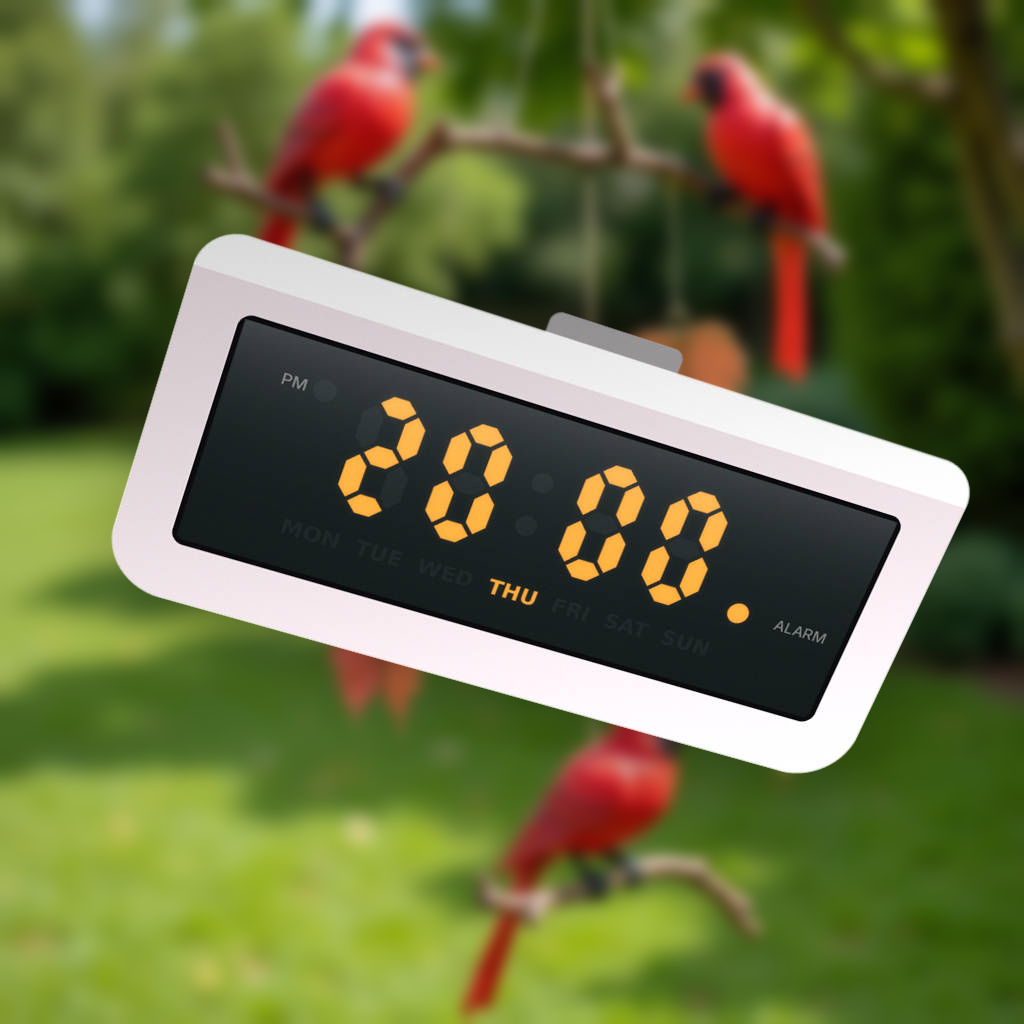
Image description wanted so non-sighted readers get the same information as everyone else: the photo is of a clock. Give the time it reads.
20:00
